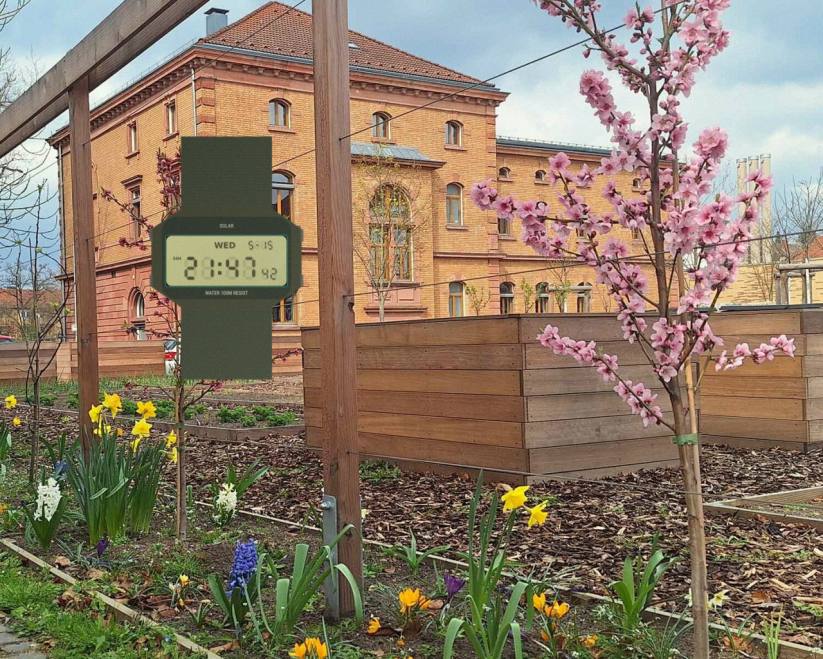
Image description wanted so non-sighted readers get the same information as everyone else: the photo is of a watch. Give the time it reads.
21:47:42
